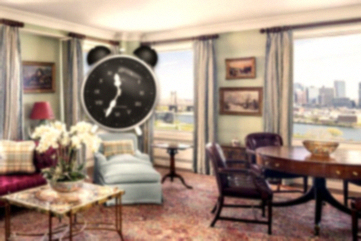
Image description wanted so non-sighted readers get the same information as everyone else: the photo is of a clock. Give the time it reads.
11:34
